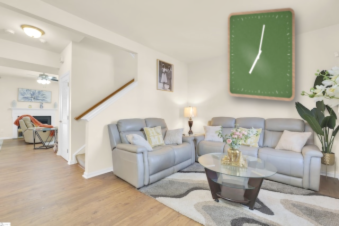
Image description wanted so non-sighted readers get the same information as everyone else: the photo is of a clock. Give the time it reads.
7:02
